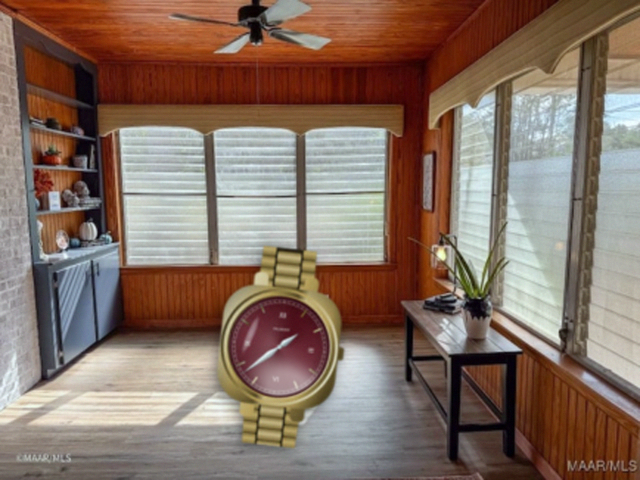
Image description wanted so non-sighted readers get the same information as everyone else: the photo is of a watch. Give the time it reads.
1:38
